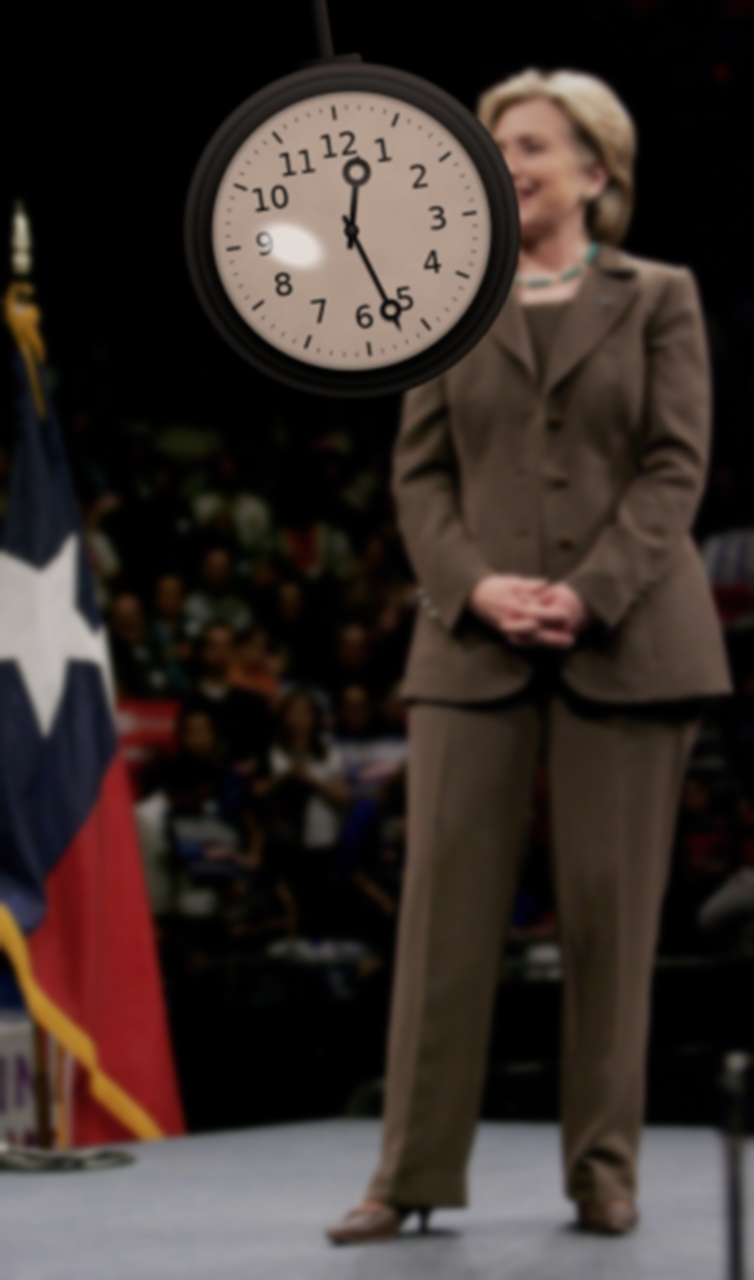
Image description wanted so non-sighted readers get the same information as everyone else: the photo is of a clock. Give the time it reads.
12:27
